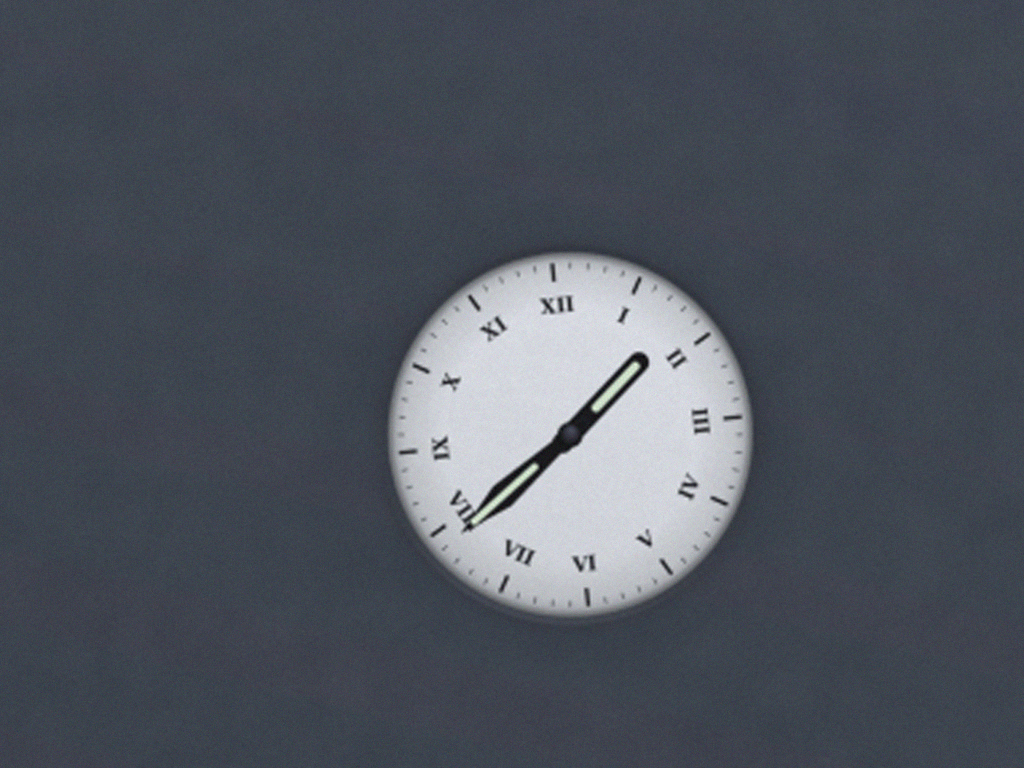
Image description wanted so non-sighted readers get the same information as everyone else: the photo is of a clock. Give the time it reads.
1:39
